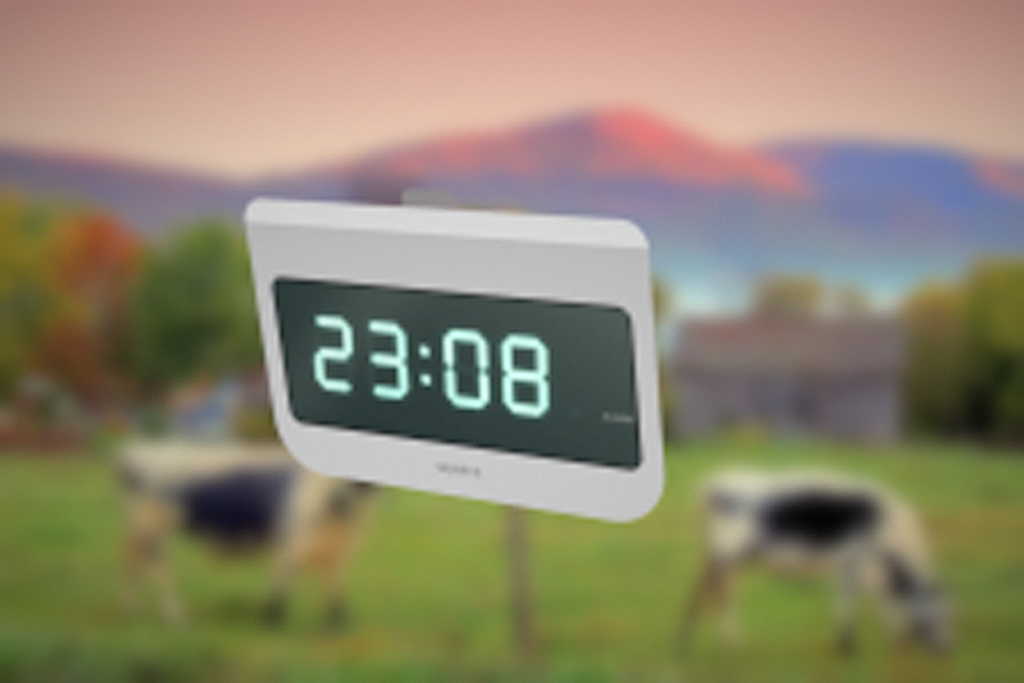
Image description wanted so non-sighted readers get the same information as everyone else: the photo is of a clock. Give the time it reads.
23:08
